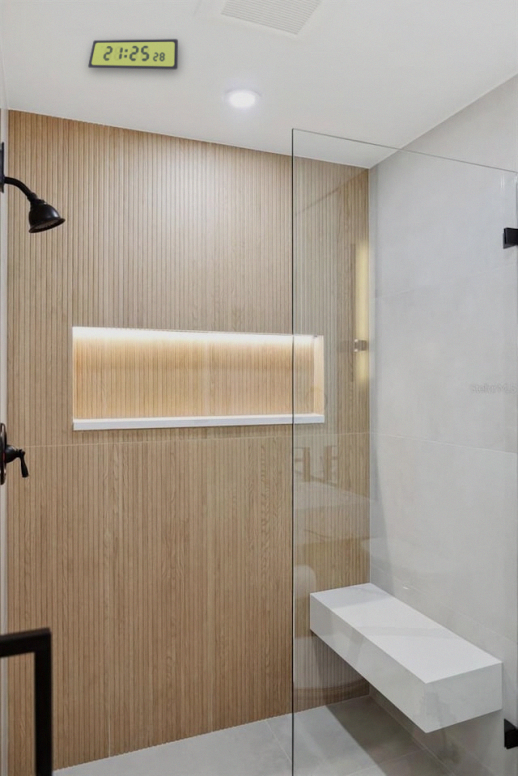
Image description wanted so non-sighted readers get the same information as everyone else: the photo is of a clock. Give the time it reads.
21:25:28
